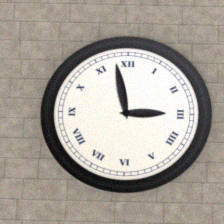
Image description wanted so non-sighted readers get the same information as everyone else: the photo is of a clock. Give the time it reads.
2:58
